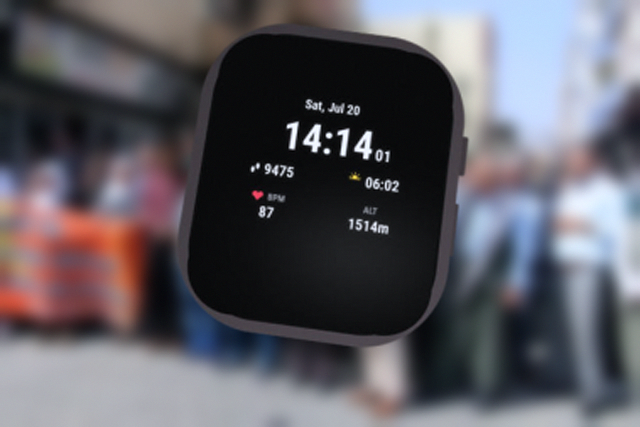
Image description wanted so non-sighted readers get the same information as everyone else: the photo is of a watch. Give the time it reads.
14:14:01
